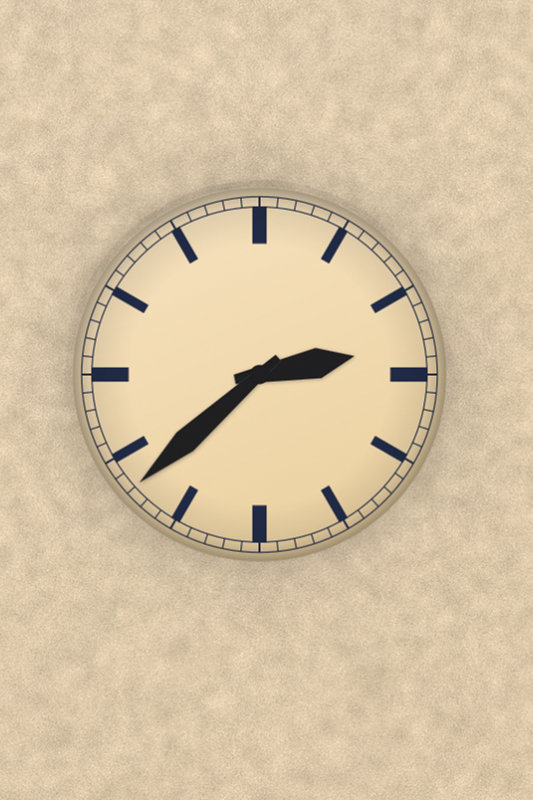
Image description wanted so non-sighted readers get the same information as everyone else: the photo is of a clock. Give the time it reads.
2:38
